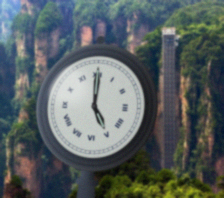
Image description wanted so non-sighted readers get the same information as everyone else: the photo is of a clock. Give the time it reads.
5:00
